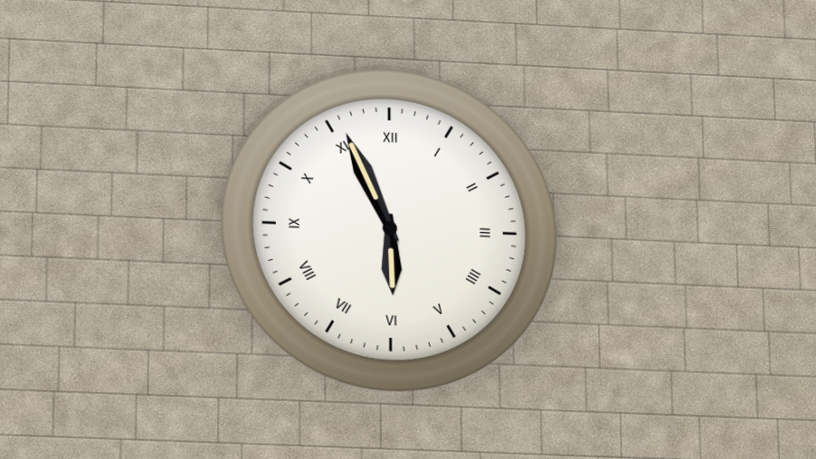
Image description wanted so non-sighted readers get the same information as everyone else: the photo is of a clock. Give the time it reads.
5:56
